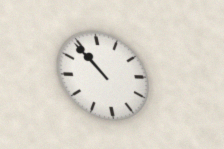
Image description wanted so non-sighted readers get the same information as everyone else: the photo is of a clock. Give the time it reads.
10:54
